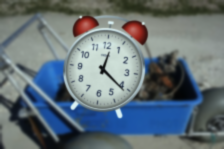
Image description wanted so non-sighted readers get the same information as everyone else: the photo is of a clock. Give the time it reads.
12:21
